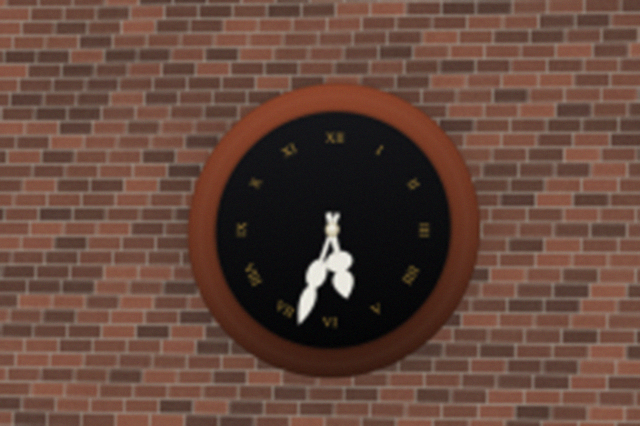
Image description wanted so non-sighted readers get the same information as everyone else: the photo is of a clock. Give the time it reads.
5:33
